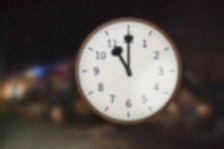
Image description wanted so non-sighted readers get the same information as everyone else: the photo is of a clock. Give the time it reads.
11:00
